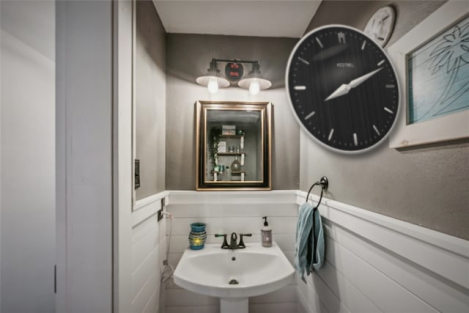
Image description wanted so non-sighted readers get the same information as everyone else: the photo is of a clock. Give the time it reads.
8:11
